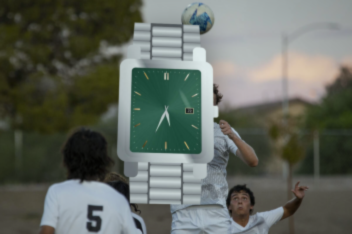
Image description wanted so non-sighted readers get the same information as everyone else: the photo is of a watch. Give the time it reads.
5:34
